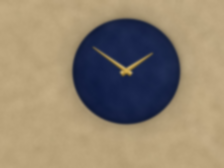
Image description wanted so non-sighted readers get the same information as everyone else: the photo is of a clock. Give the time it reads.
1:51
